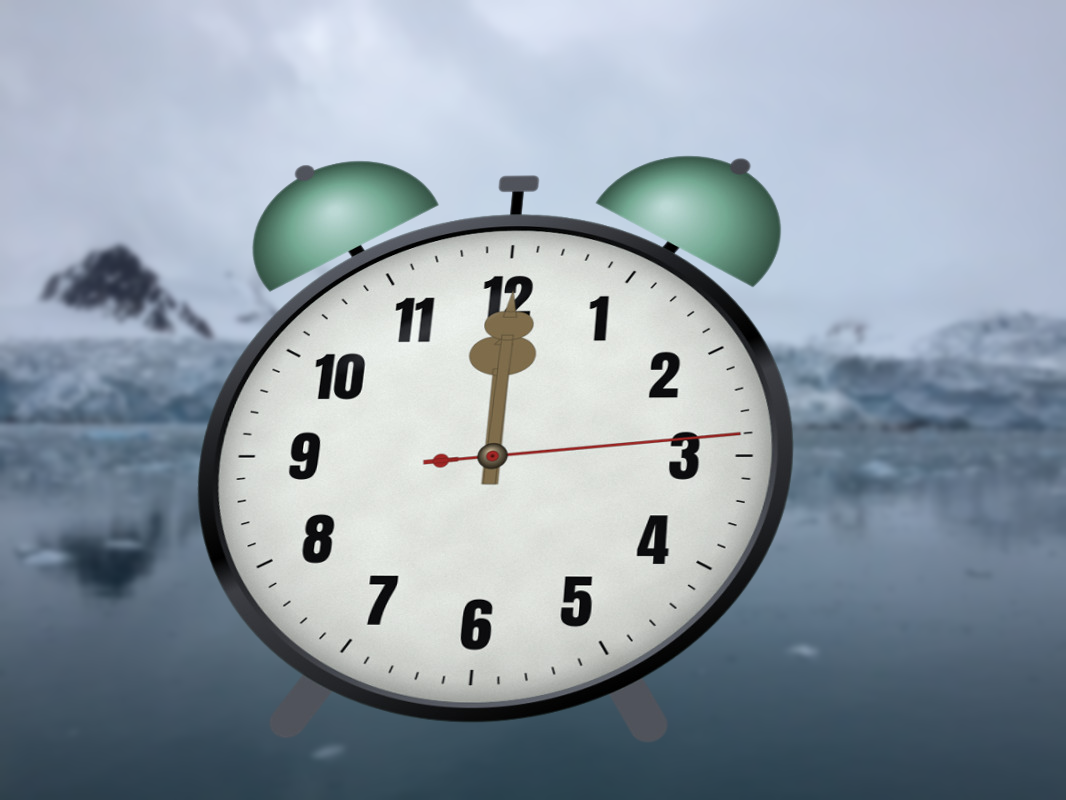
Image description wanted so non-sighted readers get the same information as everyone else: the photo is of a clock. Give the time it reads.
12:00:14
